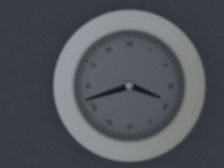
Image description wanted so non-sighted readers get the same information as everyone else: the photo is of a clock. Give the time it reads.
3:42
